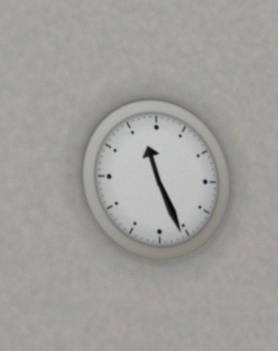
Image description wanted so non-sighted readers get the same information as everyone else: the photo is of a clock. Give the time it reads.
11:26
